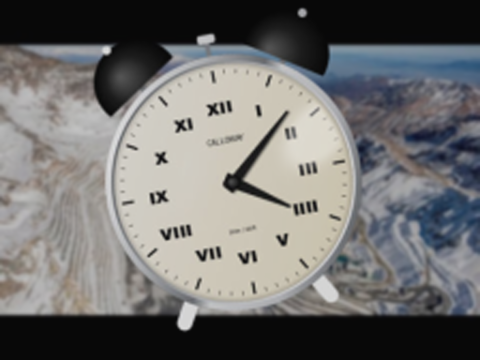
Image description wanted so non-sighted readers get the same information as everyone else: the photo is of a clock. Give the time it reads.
4:08
